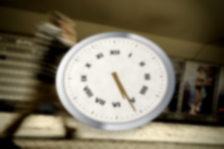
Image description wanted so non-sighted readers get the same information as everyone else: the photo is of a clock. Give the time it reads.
5:26
